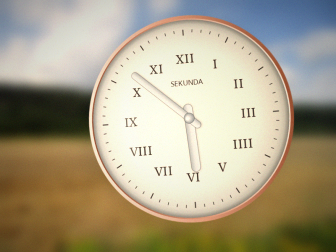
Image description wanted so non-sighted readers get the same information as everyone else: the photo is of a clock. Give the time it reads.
5:52
